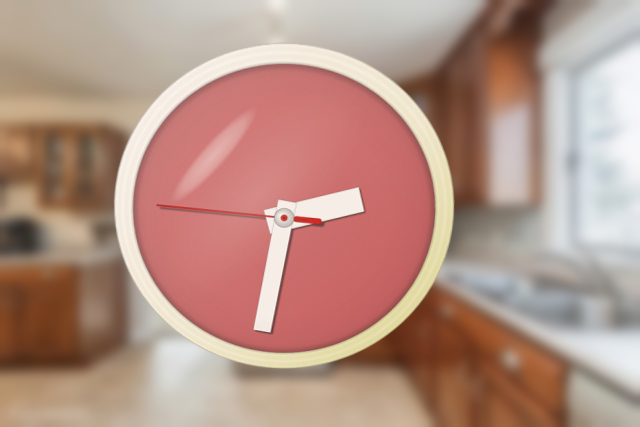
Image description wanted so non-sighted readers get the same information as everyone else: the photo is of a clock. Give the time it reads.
2:31:46
